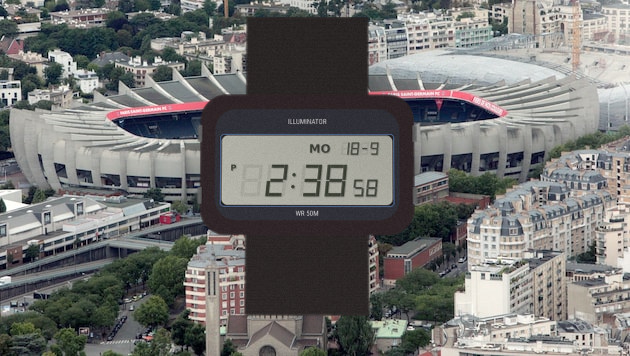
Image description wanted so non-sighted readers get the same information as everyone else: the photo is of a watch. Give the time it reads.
2:38:58
